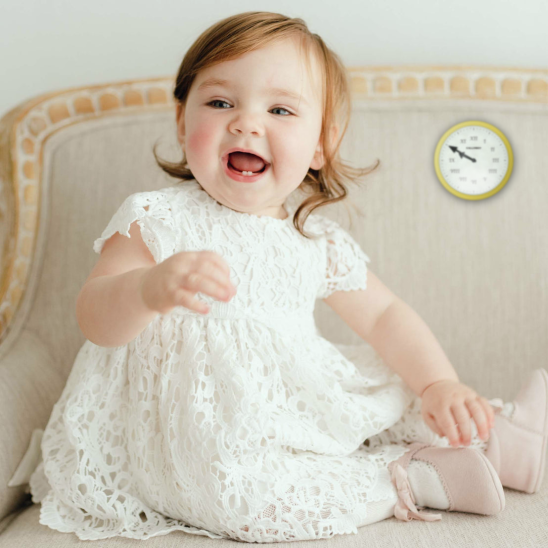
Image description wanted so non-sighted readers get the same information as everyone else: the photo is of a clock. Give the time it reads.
9:50
